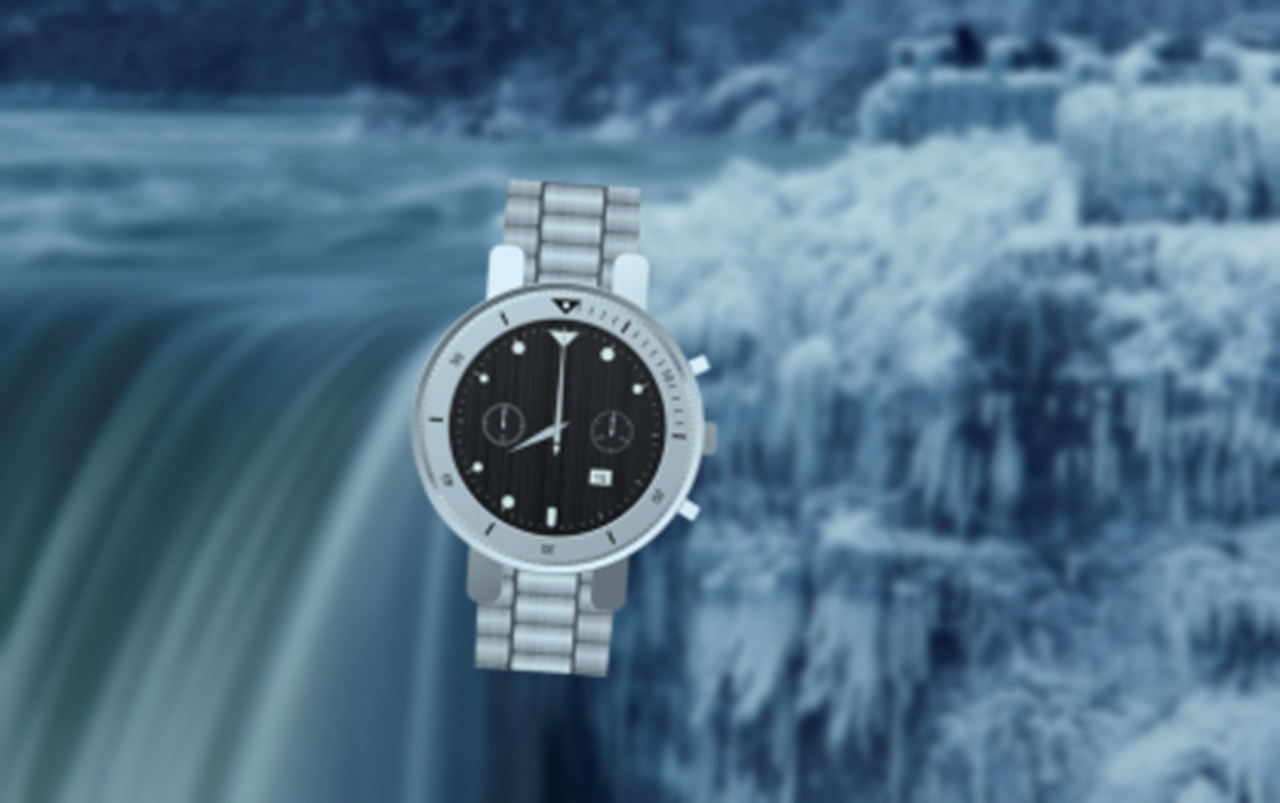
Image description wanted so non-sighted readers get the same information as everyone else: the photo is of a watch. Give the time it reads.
8:00
